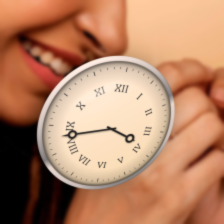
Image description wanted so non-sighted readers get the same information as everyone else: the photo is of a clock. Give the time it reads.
3:43
